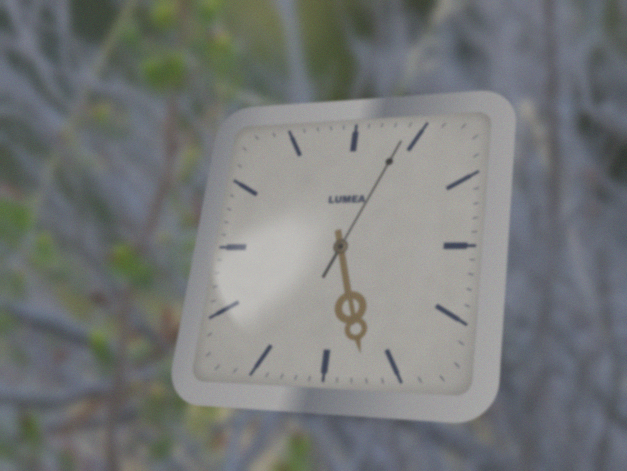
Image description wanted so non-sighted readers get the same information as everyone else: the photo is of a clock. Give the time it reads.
5:27:04
